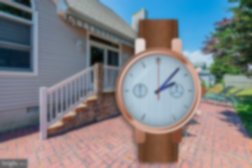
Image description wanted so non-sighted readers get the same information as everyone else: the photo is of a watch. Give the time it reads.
2:07
